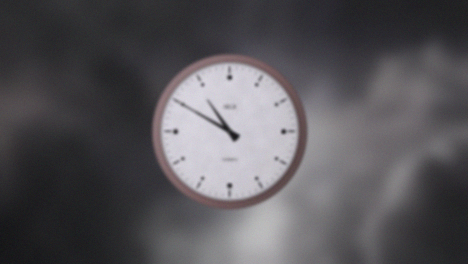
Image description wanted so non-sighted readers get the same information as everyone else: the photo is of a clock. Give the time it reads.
10:50
